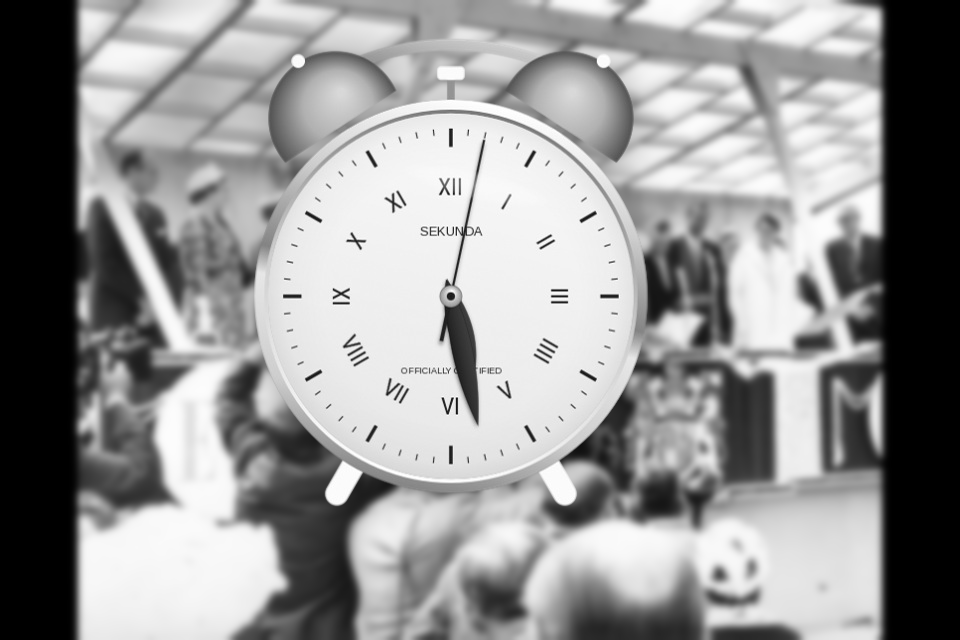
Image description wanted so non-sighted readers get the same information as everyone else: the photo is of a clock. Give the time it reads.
5:28:02
